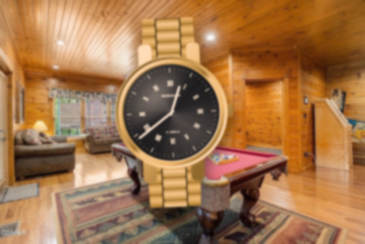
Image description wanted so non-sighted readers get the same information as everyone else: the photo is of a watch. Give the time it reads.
12:39
